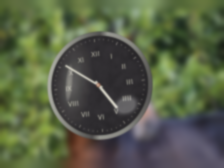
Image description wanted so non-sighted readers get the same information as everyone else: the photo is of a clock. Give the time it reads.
4:51
